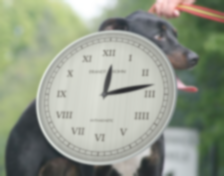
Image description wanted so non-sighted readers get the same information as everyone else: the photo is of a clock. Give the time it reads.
12:13
